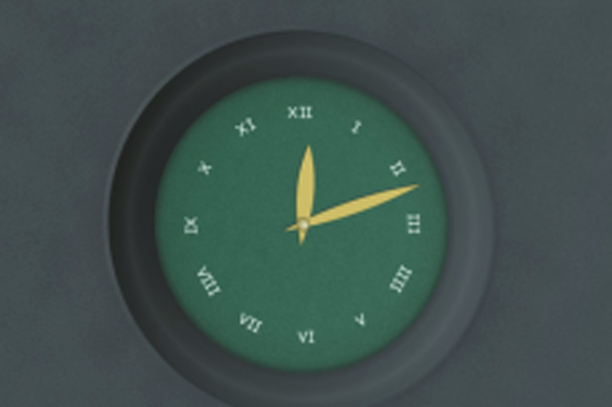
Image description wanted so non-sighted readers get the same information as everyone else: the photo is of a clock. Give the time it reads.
12:12
